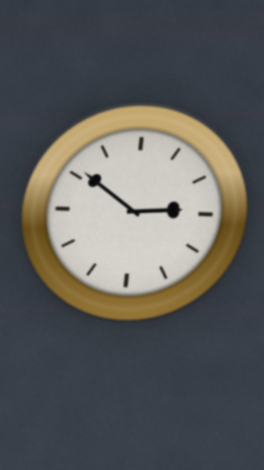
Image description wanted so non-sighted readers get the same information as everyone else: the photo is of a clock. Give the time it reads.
2:51
